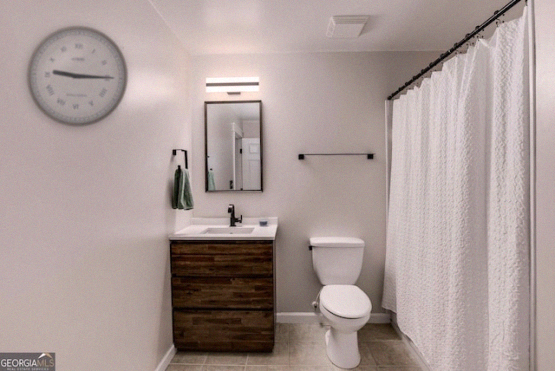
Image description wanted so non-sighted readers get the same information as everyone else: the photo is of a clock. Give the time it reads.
9:15
